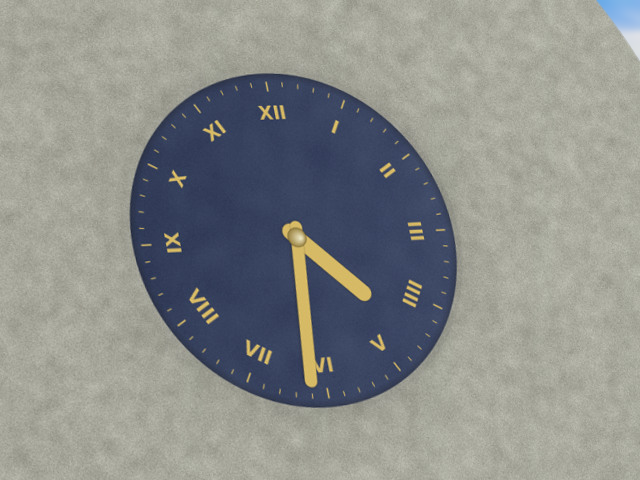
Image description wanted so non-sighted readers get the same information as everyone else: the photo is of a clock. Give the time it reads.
4:31
